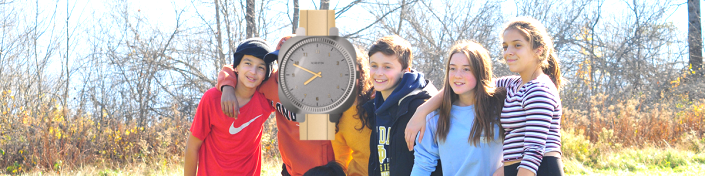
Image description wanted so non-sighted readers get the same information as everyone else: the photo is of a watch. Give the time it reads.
7:49
